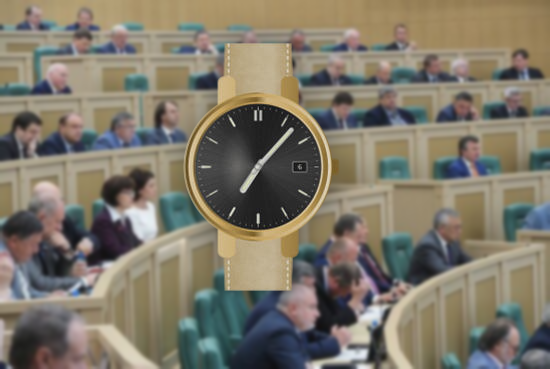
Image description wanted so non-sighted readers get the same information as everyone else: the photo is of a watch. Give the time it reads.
7:07
